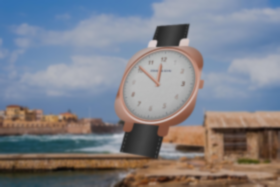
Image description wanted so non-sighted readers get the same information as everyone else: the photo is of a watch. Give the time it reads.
11:51
